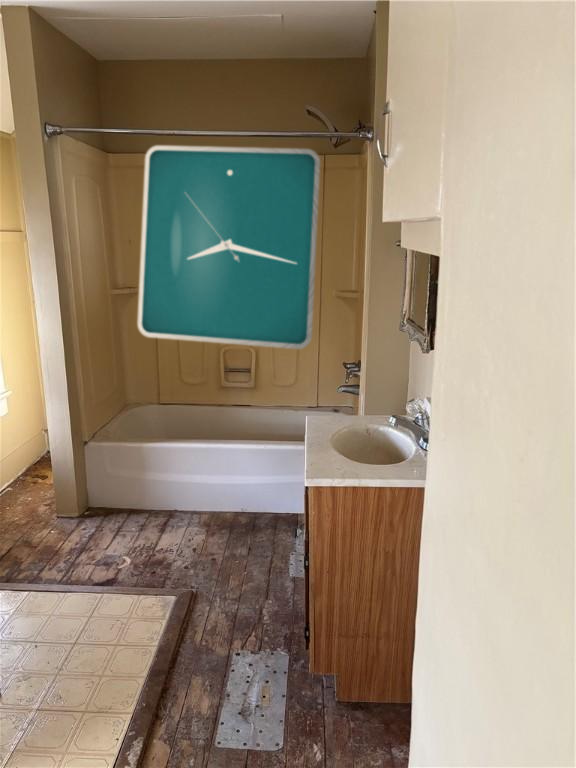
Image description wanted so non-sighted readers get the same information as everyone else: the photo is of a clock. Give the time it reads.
8:16:53
